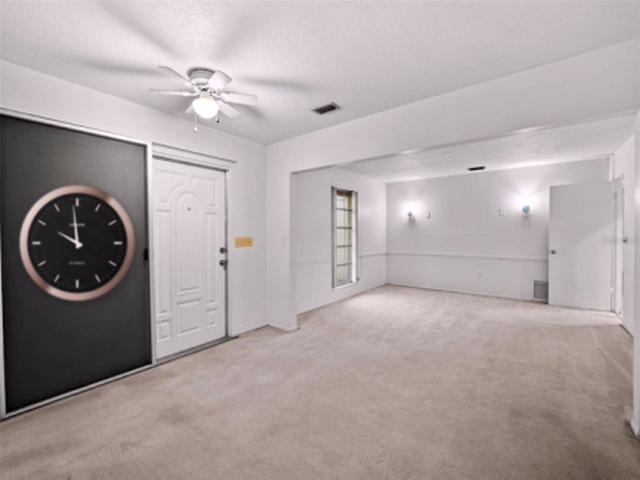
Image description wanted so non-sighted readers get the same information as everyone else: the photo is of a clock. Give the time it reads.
9:59
